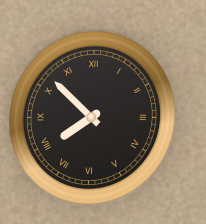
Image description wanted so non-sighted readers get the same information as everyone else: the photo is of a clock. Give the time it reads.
7:52
